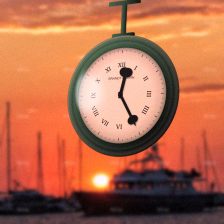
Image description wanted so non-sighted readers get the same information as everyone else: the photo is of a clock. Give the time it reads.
12:25
